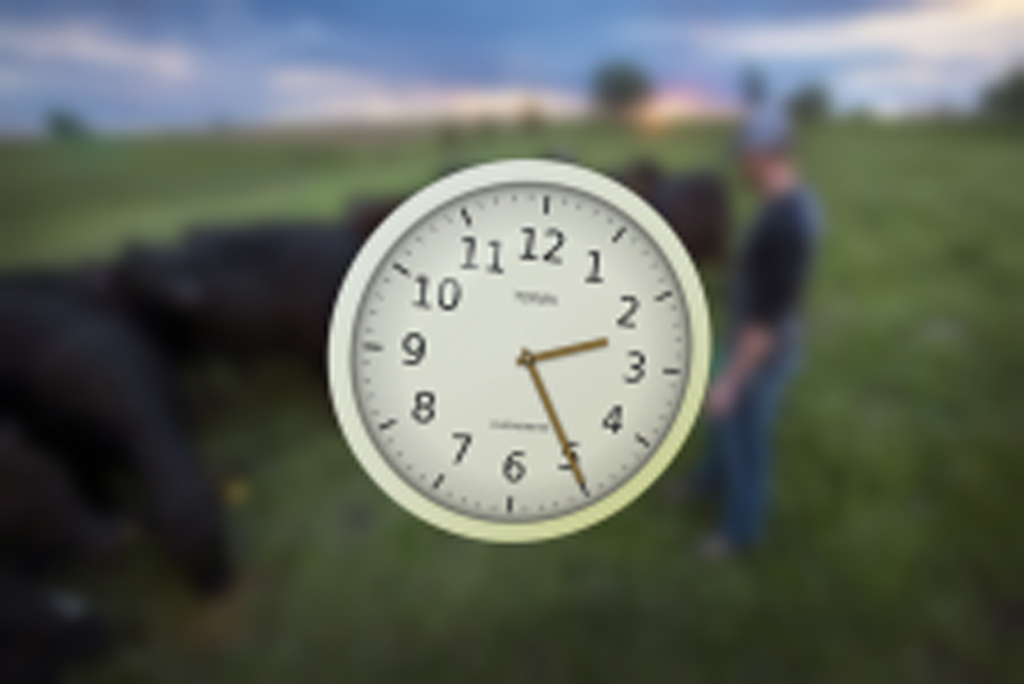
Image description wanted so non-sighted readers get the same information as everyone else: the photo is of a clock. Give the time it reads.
2:25
